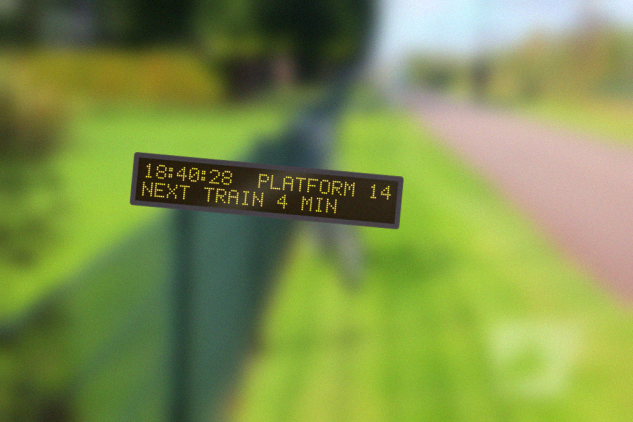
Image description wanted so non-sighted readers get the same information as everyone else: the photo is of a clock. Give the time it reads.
18:40:28
